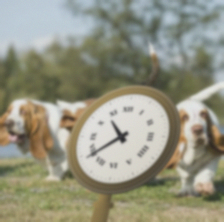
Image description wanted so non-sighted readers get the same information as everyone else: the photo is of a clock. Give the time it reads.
10:39
